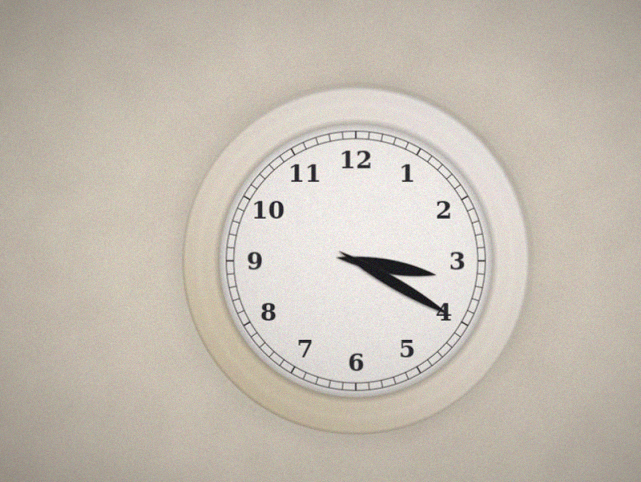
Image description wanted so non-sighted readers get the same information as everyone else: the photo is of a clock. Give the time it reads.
3:20
